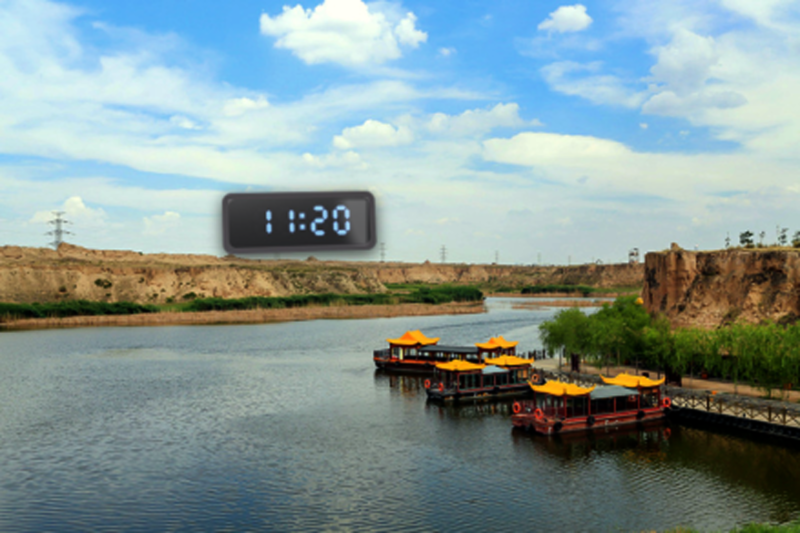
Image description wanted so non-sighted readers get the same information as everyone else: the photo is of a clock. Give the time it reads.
11:20
